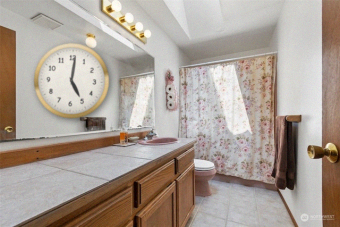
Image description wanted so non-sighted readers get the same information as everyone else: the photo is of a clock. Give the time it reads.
5:01
